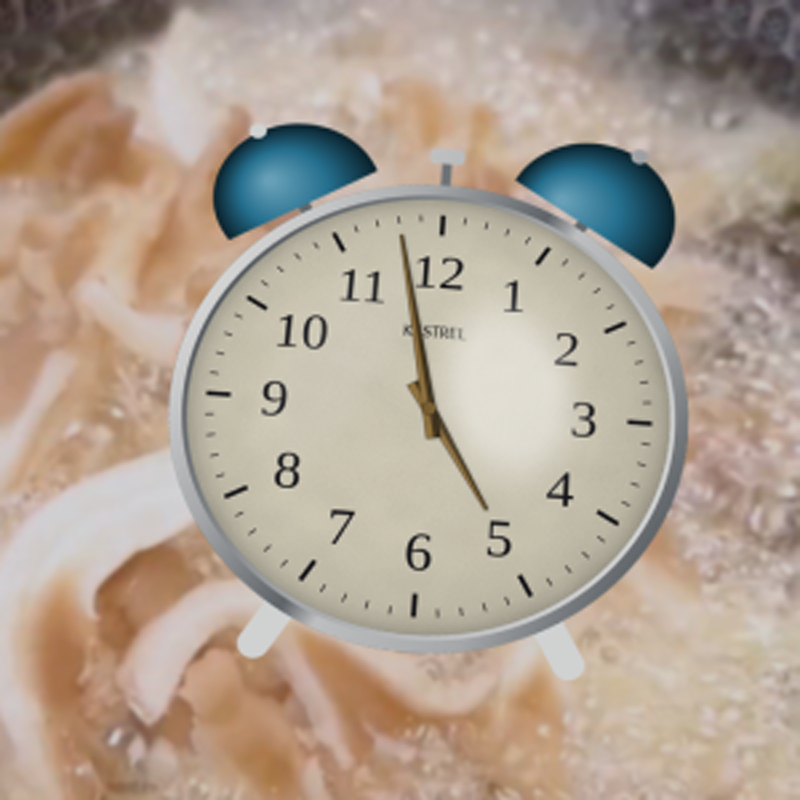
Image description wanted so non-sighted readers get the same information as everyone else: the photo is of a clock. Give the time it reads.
4:58
